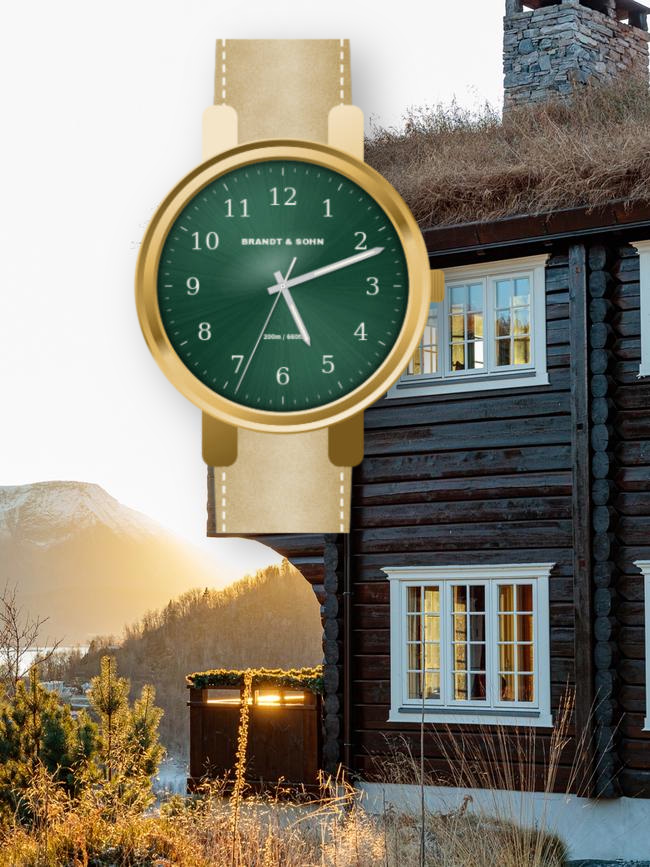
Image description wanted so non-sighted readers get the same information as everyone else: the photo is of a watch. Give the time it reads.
5:11:34
